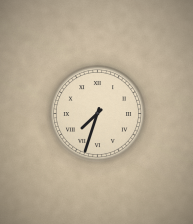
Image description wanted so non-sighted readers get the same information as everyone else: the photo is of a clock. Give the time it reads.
7:33
